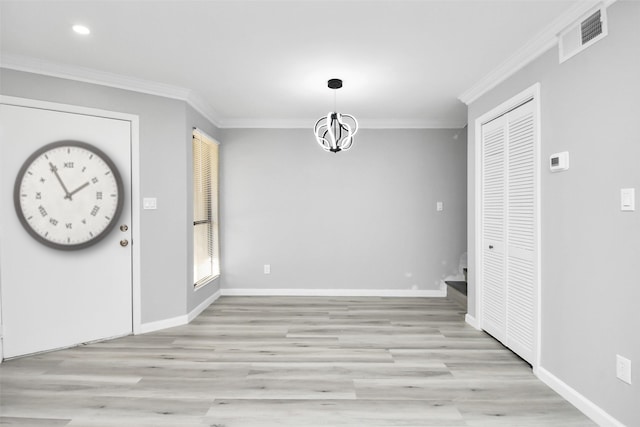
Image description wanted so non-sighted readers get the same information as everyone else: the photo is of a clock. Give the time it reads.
1:55
